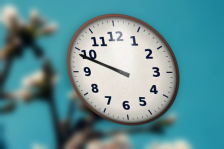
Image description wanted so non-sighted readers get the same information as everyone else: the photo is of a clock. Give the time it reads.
9:49
